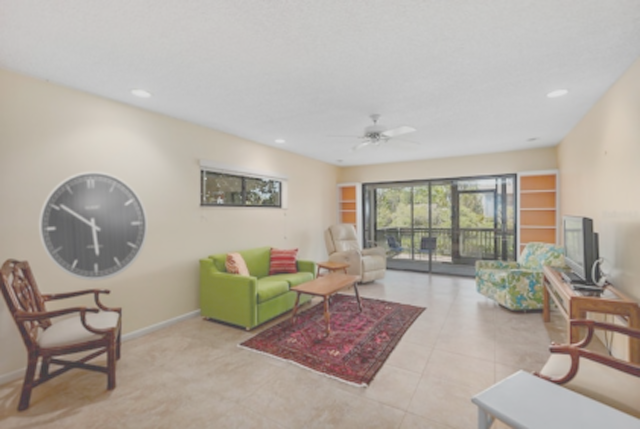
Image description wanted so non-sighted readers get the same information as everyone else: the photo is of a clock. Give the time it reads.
5:51
